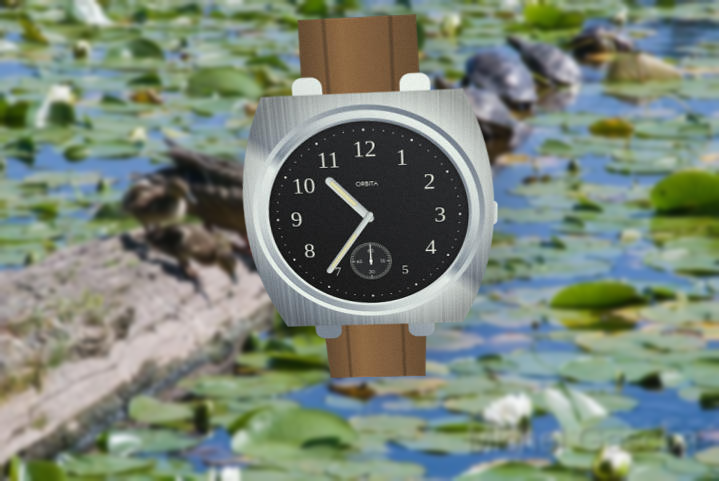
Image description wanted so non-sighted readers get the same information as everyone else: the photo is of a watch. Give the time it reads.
10:36
